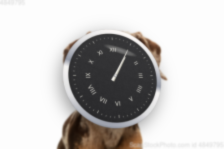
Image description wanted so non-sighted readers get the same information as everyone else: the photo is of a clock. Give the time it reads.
1:05
